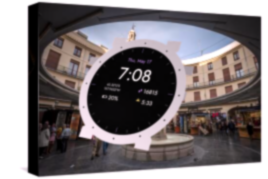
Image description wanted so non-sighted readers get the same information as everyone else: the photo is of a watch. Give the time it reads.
7:08
